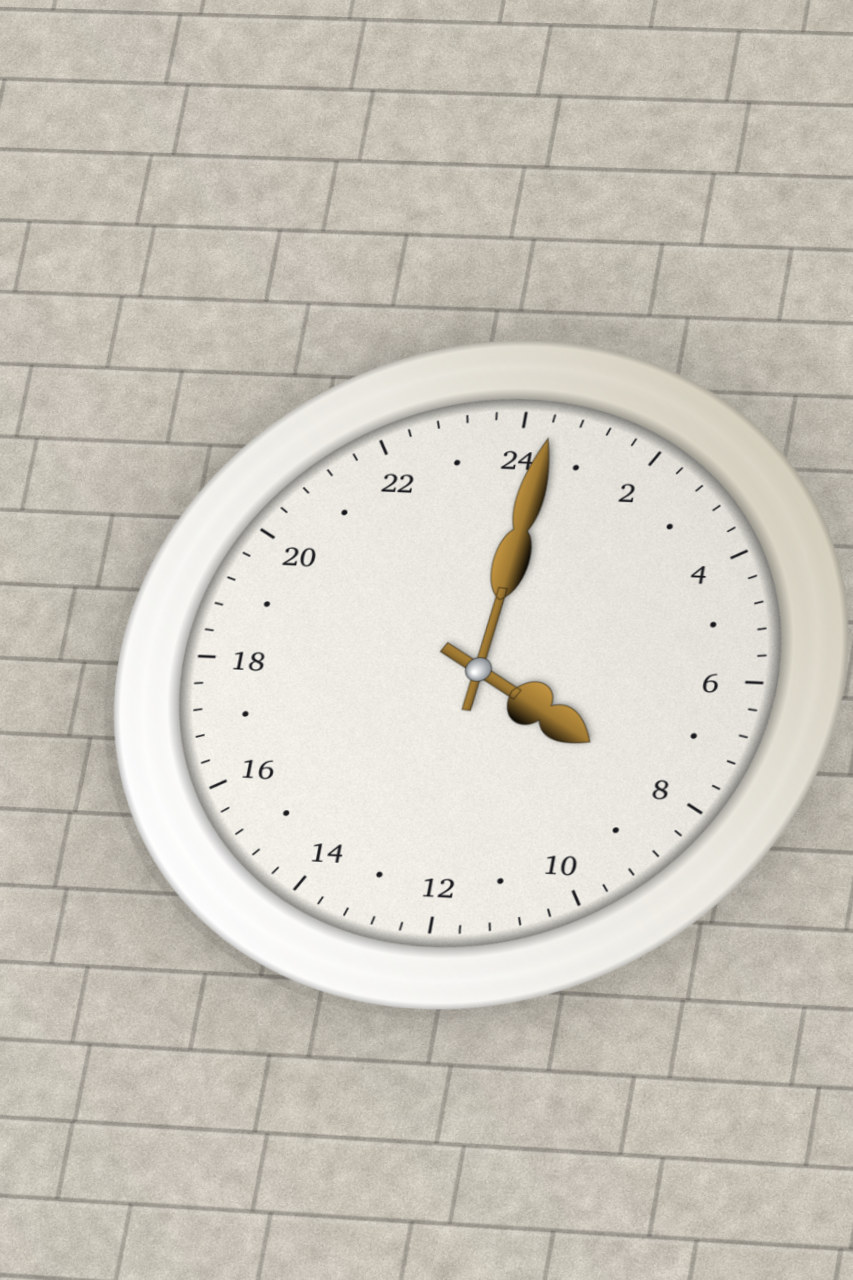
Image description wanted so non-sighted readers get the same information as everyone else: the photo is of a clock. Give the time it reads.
8:01
